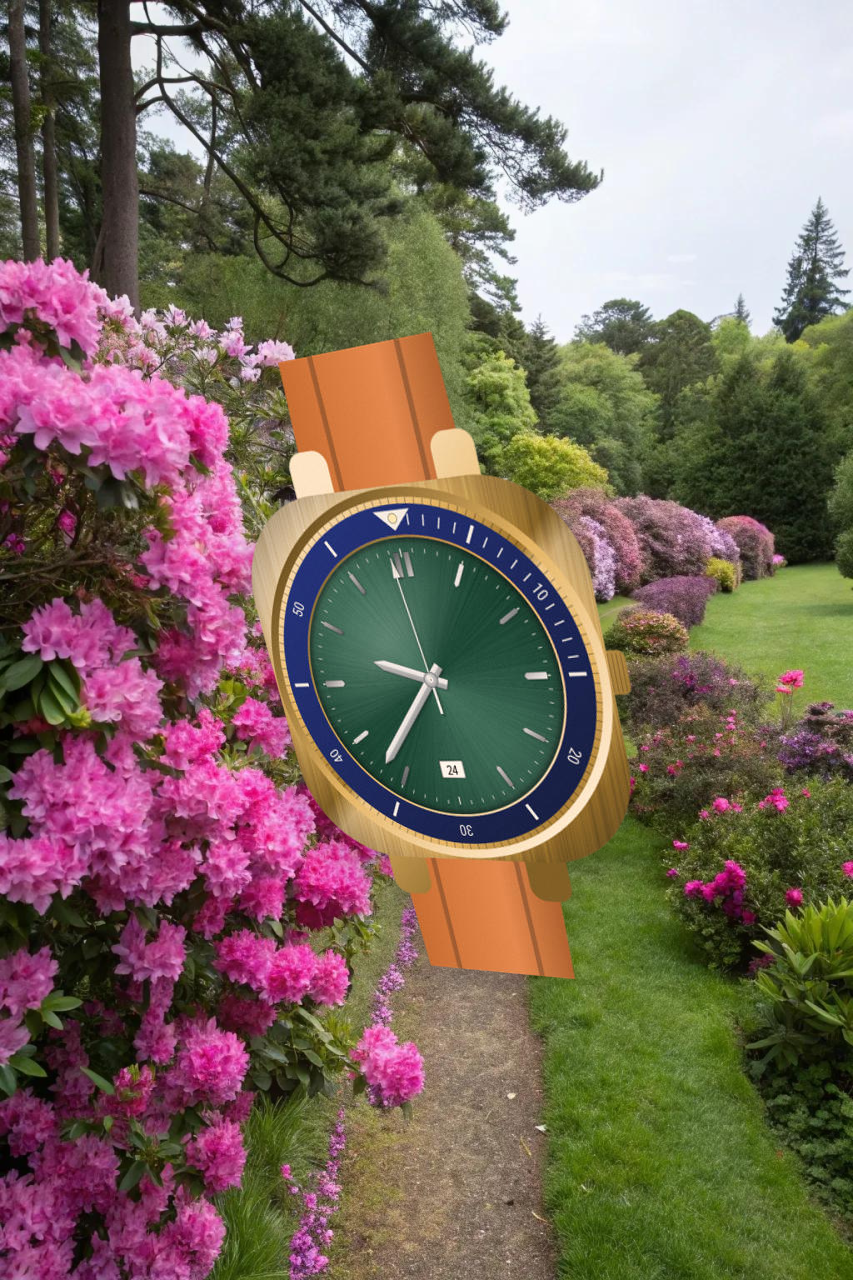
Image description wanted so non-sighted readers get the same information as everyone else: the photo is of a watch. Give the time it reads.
9:36:59
